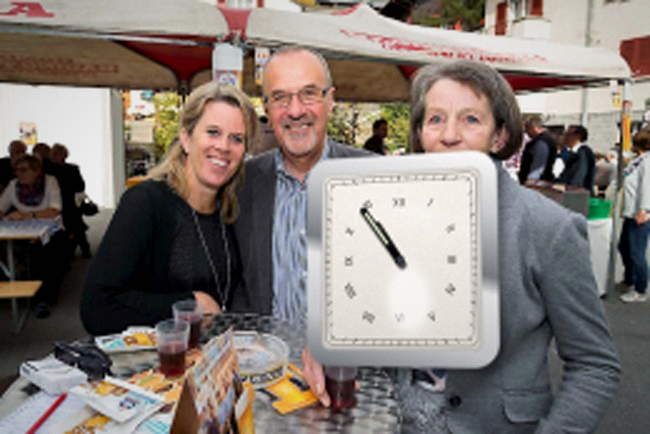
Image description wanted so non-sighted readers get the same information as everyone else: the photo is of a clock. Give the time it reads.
10:54
